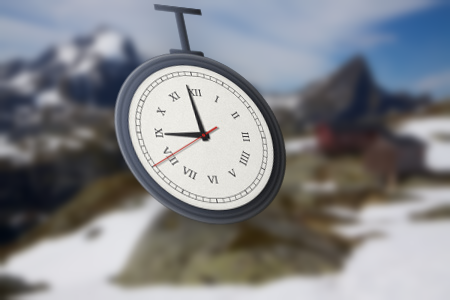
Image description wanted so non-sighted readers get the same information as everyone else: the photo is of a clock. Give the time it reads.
8:58:40
